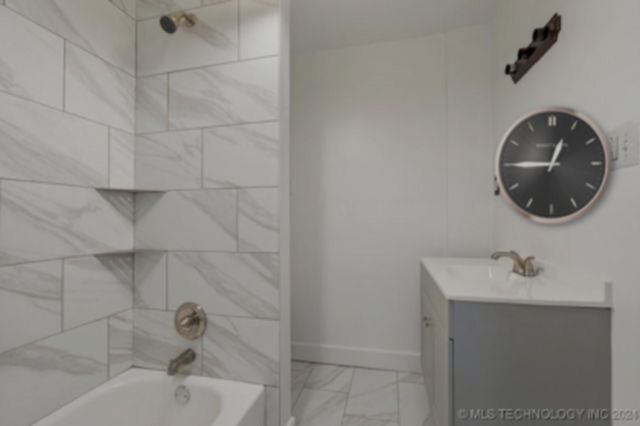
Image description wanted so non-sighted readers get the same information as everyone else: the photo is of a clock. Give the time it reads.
12:45
